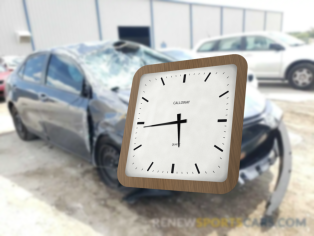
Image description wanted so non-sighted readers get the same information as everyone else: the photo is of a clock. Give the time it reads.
5:44
